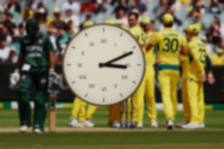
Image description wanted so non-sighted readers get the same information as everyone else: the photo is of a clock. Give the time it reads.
3:11
